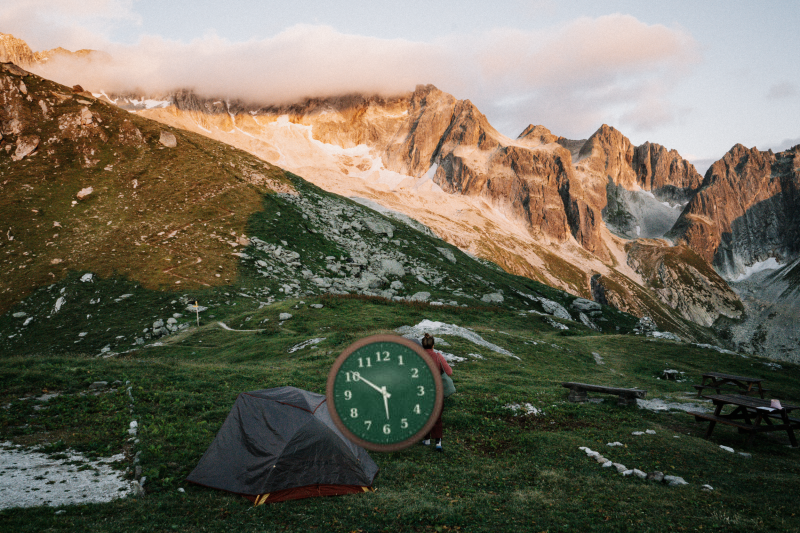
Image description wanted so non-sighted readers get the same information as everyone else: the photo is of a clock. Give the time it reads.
5:51
